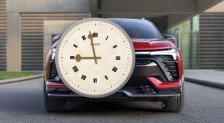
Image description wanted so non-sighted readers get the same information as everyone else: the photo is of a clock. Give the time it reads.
8:58
